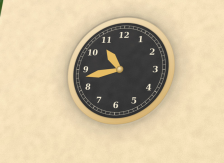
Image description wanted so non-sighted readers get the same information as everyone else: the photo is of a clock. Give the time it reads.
10:43
